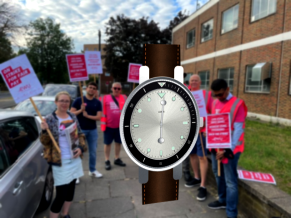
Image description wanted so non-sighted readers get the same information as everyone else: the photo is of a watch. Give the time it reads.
6:01
